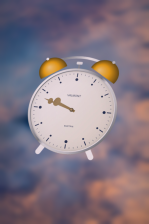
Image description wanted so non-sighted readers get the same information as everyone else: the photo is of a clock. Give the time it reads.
9:48
